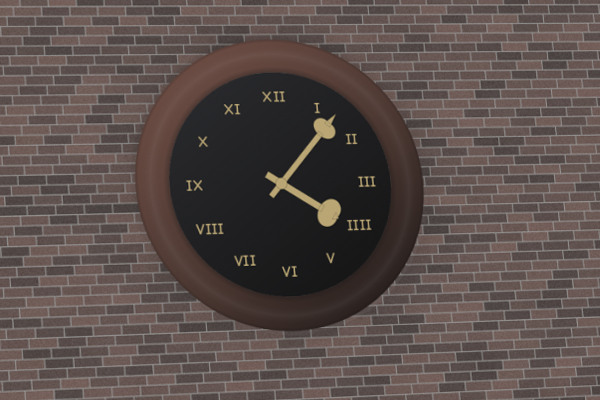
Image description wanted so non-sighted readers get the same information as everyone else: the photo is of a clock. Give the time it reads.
4:07
